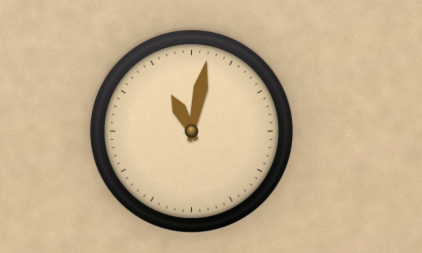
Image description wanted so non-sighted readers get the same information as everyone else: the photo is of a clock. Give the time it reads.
11:02
